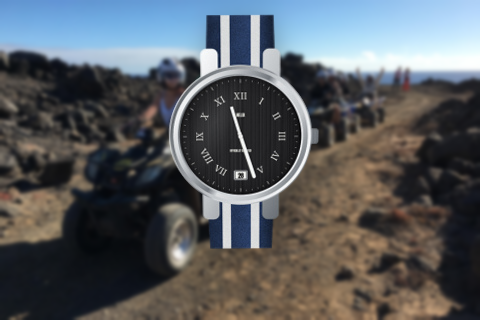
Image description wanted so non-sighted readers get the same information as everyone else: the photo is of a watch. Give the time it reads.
11:27
